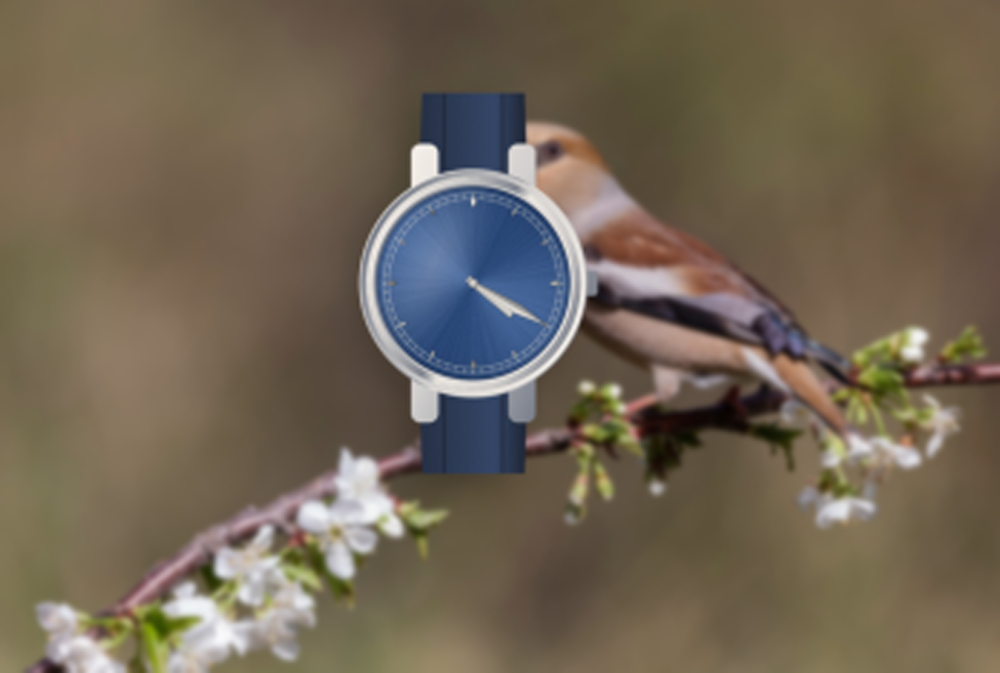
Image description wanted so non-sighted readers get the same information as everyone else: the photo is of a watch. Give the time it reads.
4:20
